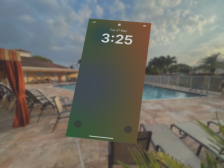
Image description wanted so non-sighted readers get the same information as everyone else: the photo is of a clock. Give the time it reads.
3:25
